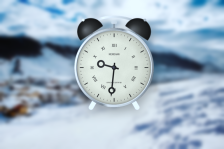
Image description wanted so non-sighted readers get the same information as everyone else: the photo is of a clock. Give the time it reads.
9:31
